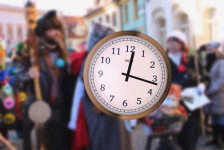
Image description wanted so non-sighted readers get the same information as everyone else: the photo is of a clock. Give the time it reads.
12:17
